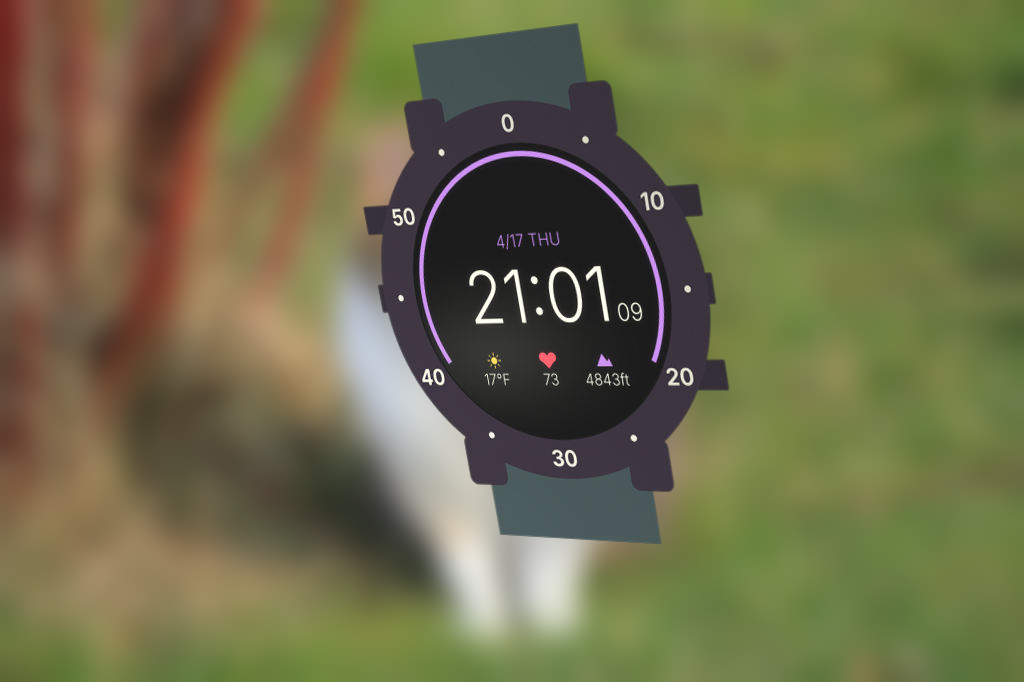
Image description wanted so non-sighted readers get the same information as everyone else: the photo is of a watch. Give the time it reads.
21:01:09
